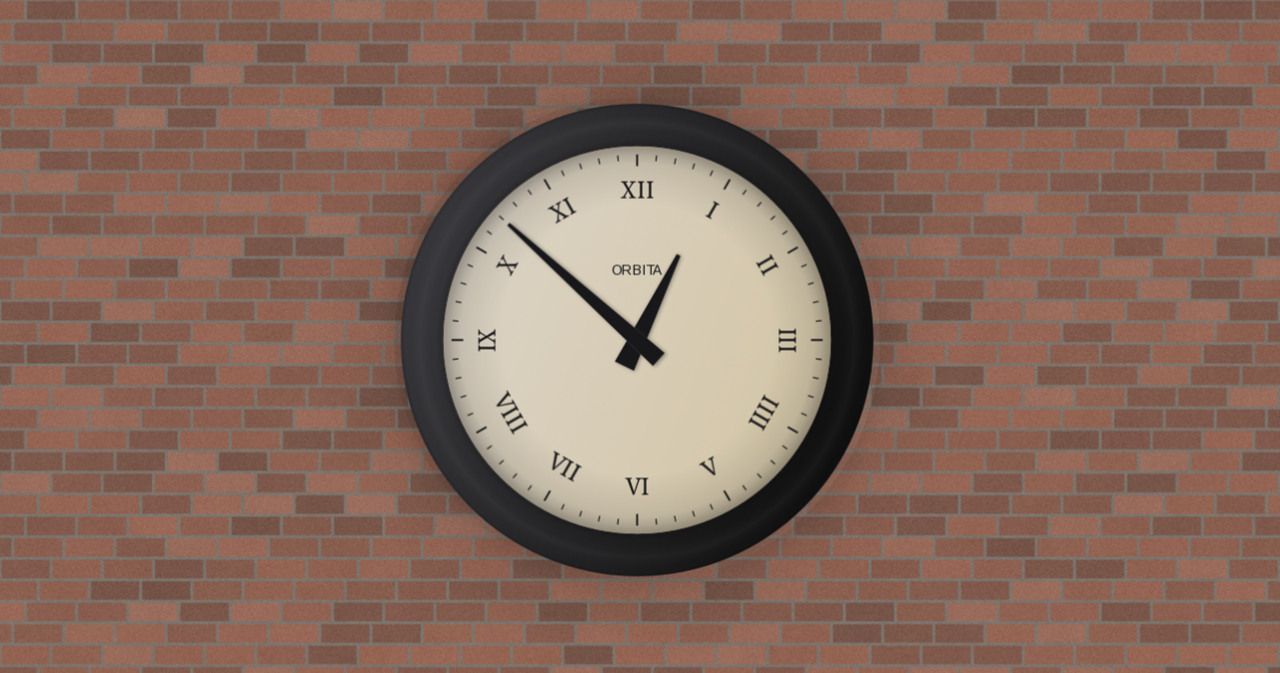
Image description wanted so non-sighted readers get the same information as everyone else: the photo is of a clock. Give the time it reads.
12:52
